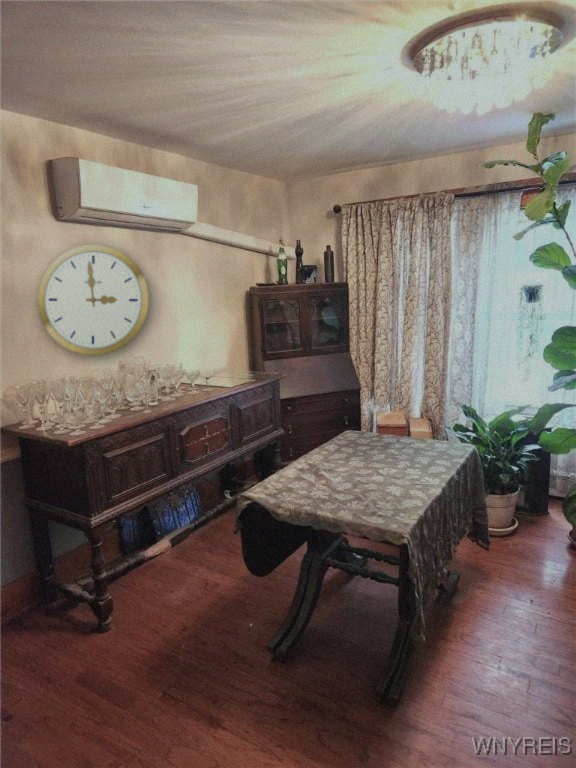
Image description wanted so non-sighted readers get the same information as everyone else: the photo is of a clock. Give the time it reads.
2:59
